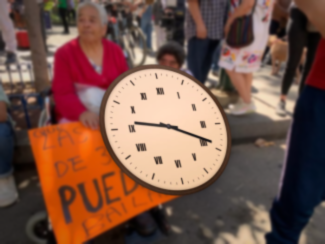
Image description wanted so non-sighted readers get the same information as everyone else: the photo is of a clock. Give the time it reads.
9:19
